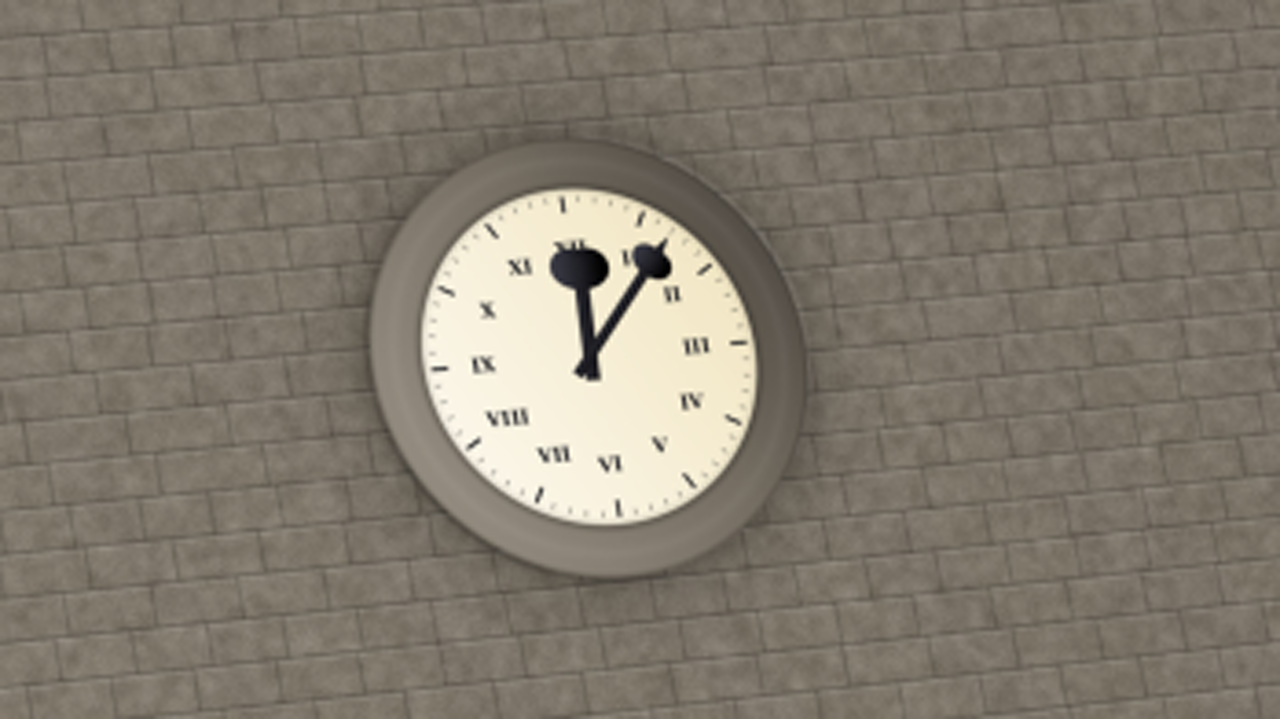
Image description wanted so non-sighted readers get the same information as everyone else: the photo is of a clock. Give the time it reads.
12:07
